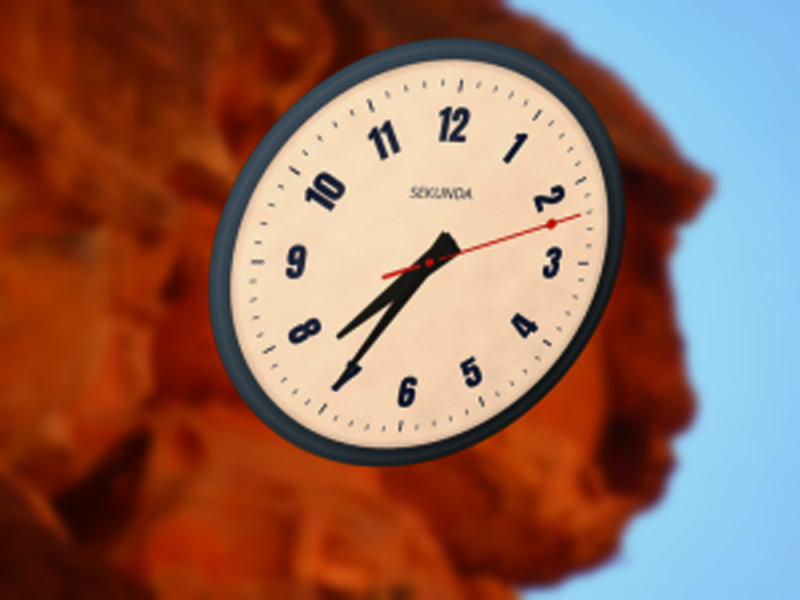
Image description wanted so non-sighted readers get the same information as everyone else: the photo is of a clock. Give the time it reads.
7:35:12
